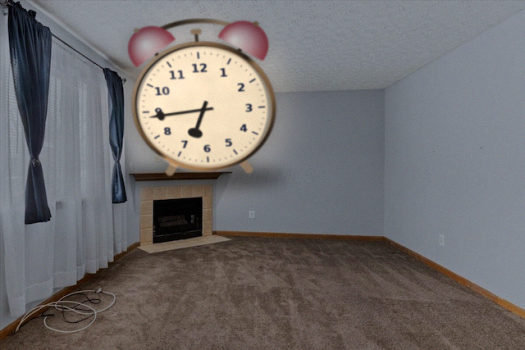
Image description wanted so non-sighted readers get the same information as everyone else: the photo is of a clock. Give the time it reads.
6:44
